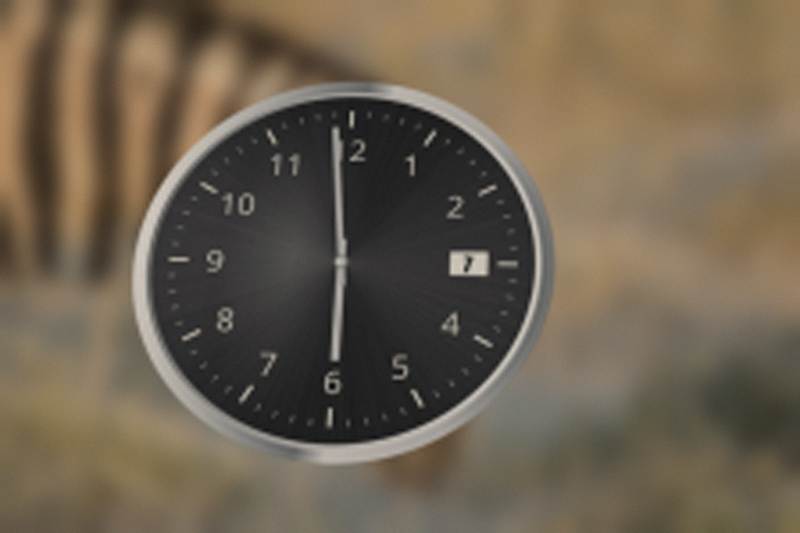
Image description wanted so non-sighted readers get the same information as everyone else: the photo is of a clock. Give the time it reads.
5:59
